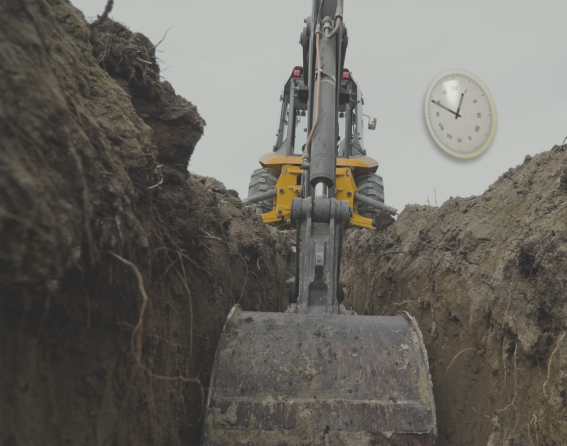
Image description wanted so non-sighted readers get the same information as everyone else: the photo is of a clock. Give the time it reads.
12:49
